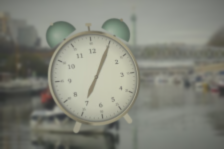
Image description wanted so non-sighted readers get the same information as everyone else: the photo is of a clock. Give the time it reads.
7:05
